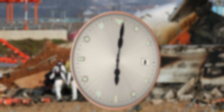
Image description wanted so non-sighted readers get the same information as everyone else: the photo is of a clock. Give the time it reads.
6:01
